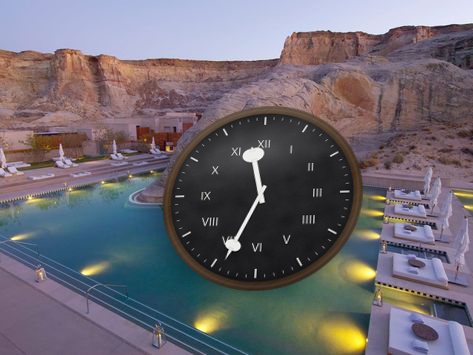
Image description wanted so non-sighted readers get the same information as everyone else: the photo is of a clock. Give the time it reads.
11:34
